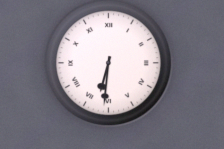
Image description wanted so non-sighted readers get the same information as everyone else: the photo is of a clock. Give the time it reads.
6:31
